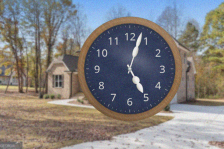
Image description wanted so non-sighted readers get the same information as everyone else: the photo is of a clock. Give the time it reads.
5:03
